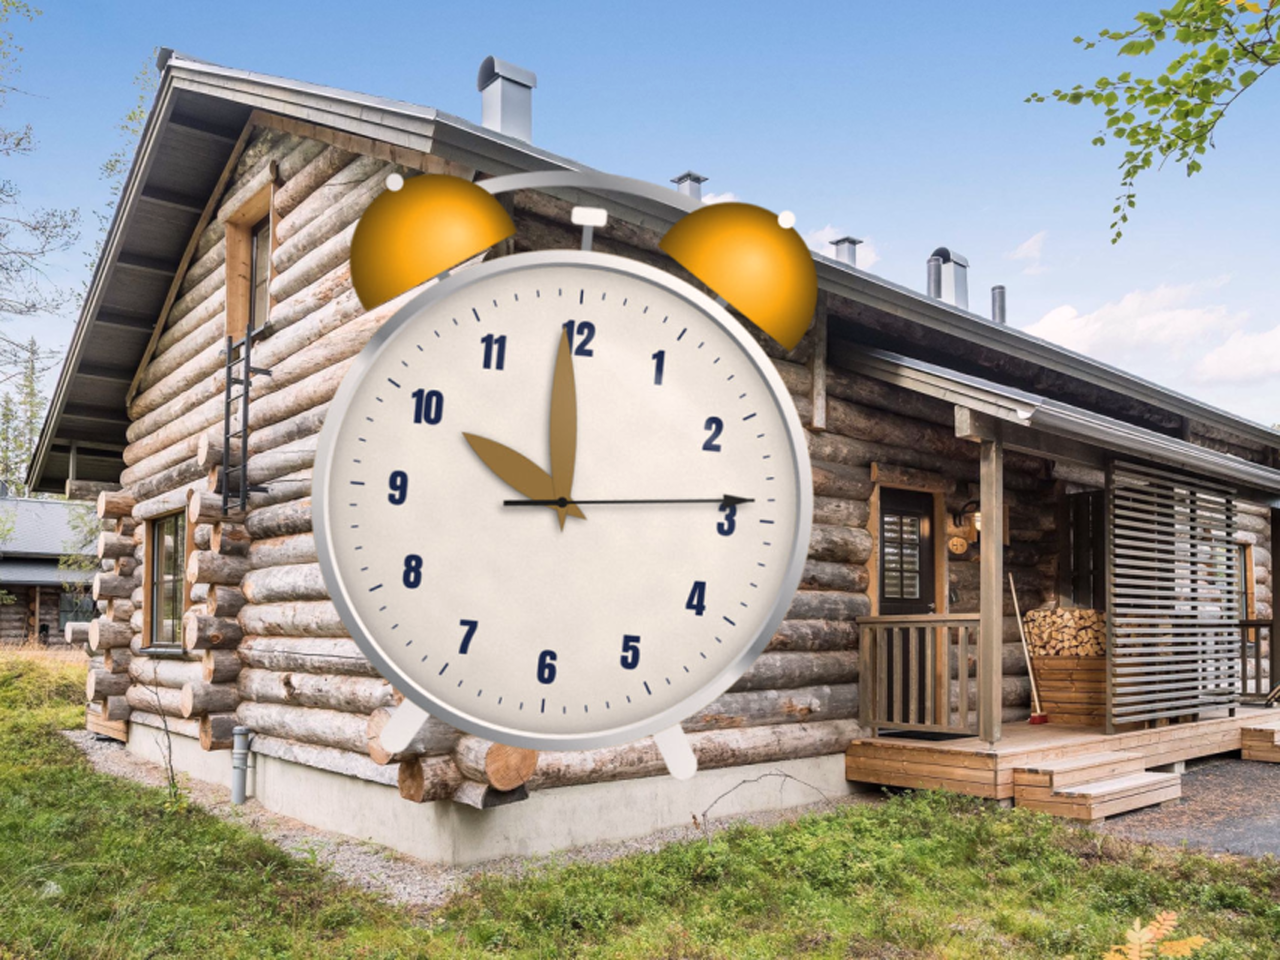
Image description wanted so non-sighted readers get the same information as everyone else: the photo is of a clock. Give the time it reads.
9:59:14
